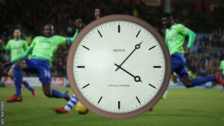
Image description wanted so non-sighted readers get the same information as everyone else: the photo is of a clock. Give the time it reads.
4:07
